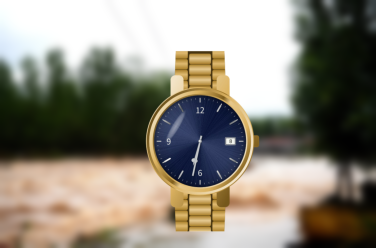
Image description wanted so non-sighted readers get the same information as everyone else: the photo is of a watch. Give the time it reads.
6:32
